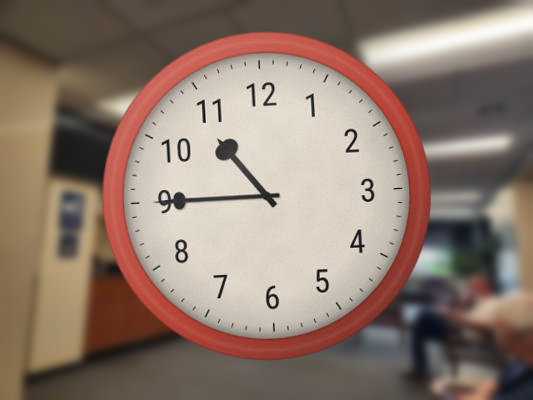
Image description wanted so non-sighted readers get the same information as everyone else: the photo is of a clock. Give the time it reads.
10:45
